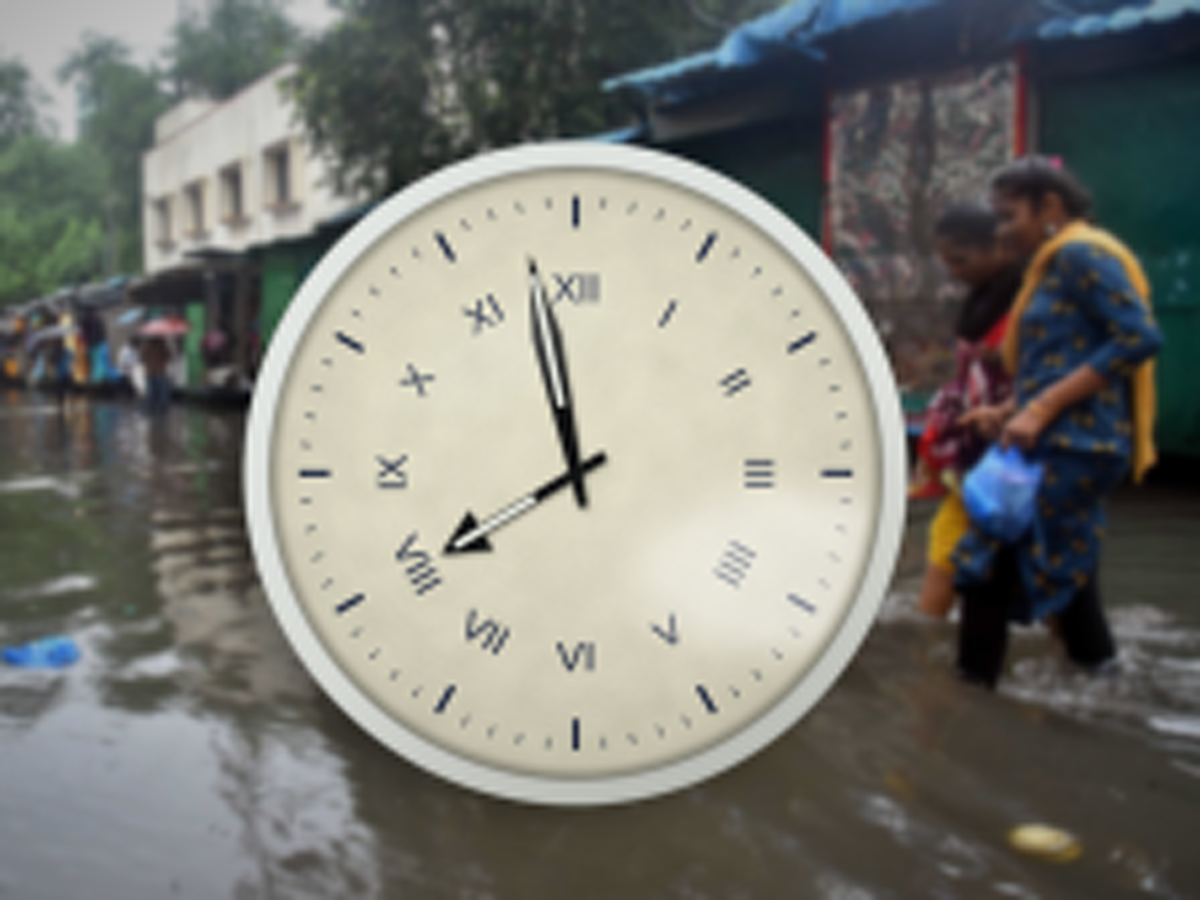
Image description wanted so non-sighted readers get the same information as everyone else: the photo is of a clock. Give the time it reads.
7:58
